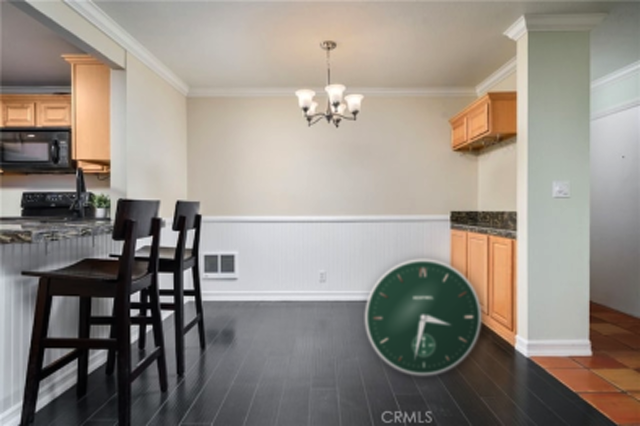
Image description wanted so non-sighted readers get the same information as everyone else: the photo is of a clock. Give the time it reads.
3:32
